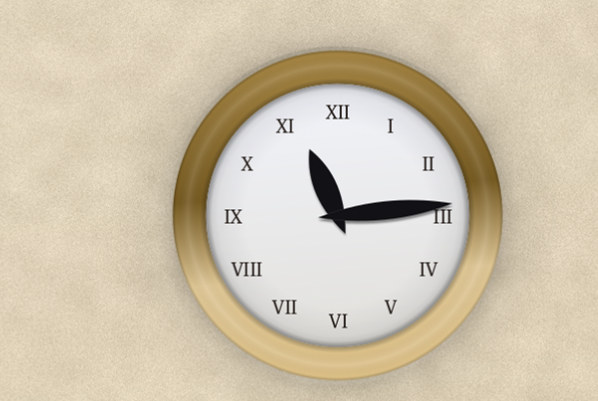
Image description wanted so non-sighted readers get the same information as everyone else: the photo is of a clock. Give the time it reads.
11:14
